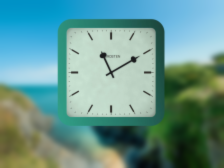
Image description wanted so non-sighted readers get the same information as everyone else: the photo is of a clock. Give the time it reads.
11:10
